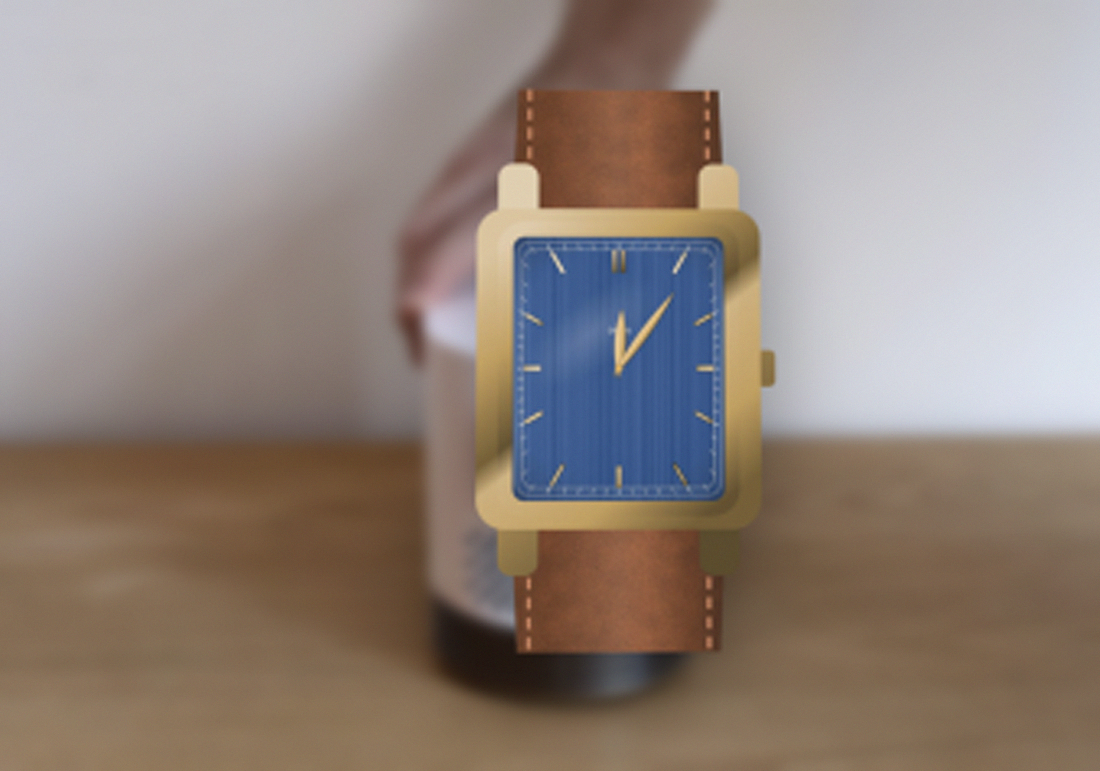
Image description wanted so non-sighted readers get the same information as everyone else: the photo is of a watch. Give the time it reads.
12:06
